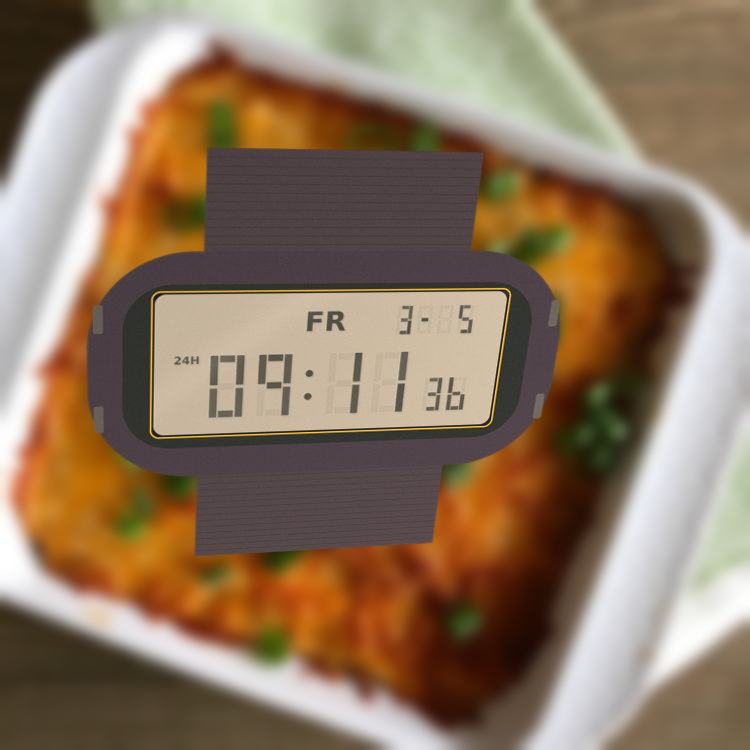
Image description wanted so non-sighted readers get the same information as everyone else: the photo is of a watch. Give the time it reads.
9:11:36
